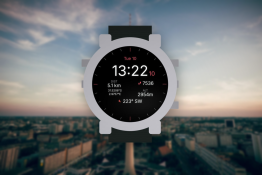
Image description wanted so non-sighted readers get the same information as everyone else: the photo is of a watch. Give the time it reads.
13:22
